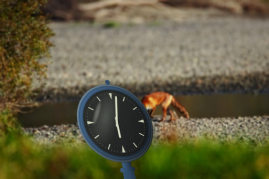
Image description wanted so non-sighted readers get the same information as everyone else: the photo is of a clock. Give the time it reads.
6:02
